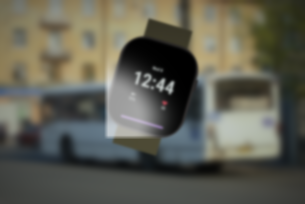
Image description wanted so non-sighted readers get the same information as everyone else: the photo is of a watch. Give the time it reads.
12:44
